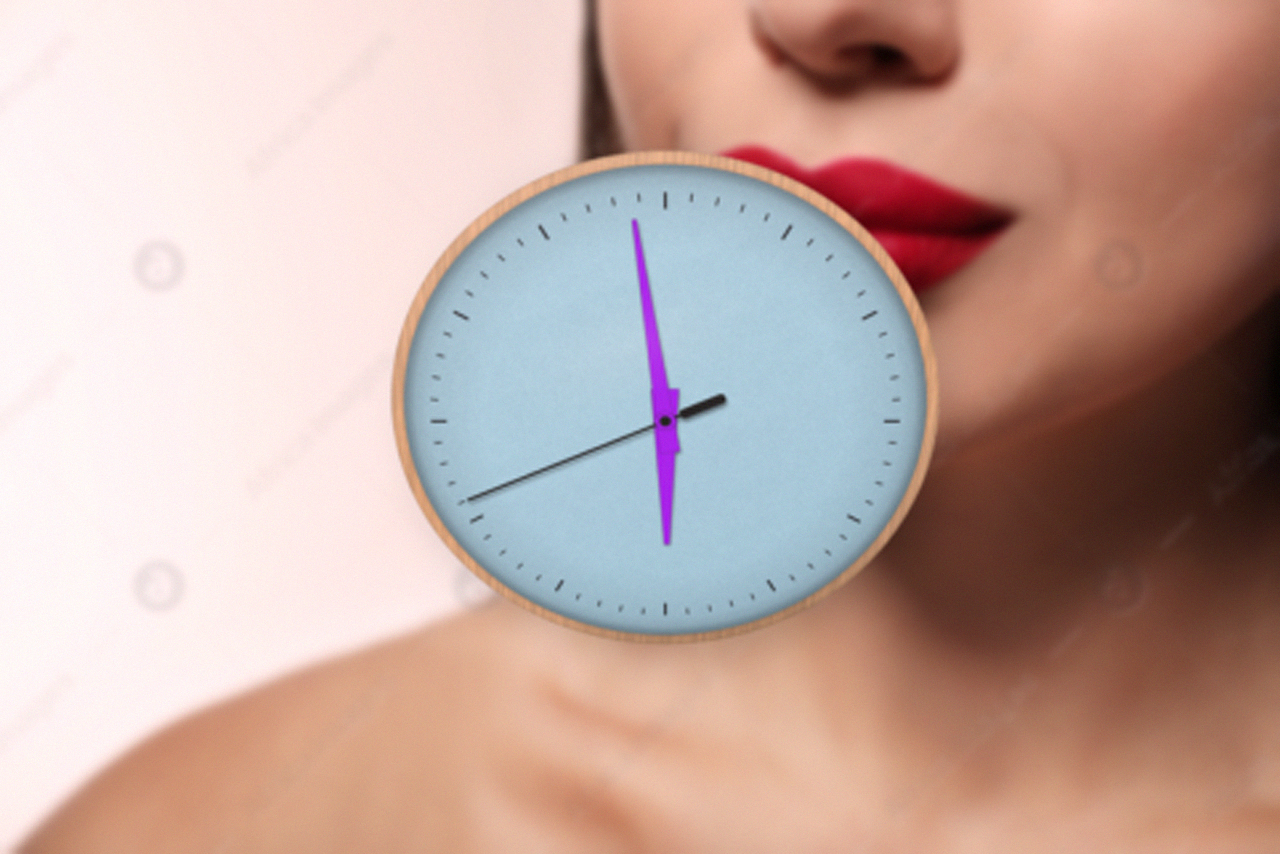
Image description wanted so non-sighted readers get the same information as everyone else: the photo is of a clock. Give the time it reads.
5:58:41
